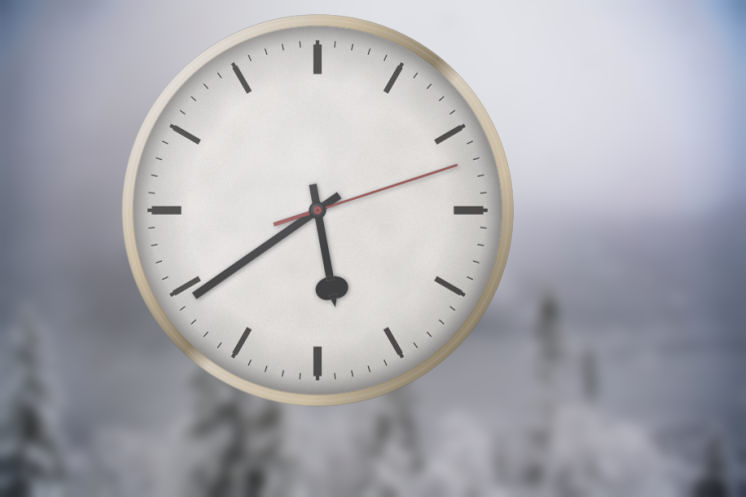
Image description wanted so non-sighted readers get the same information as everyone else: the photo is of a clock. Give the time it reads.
5:39:12
